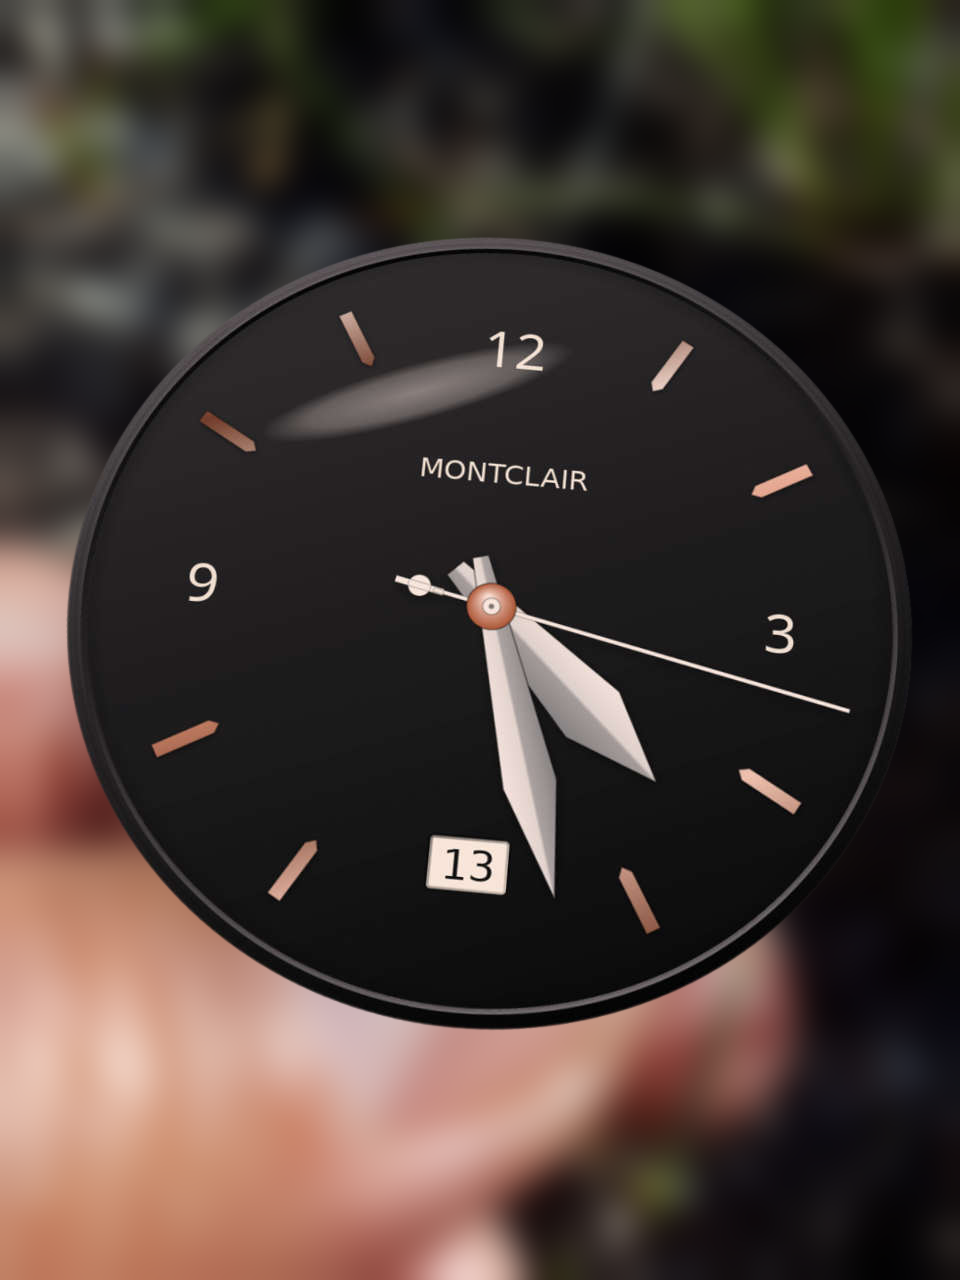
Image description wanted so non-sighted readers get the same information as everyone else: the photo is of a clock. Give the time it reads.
4:27:17
